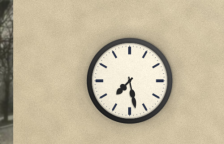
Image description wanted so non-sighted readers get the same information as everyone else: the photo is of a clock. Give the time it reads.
7:28
